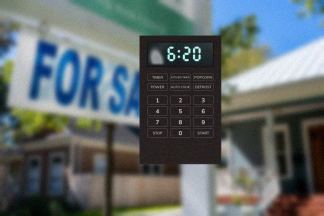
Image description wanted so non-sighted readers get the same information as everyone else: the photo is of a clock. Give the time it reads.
6:20
